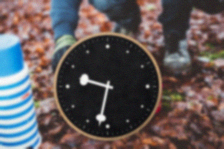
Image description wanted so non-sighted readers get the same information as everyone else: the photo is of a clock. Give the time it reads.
9:32
